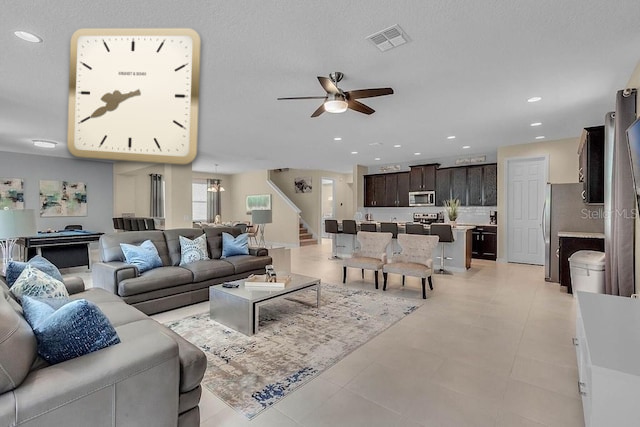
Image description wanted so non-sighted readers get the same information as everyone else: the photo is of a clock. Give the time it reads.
8:40
